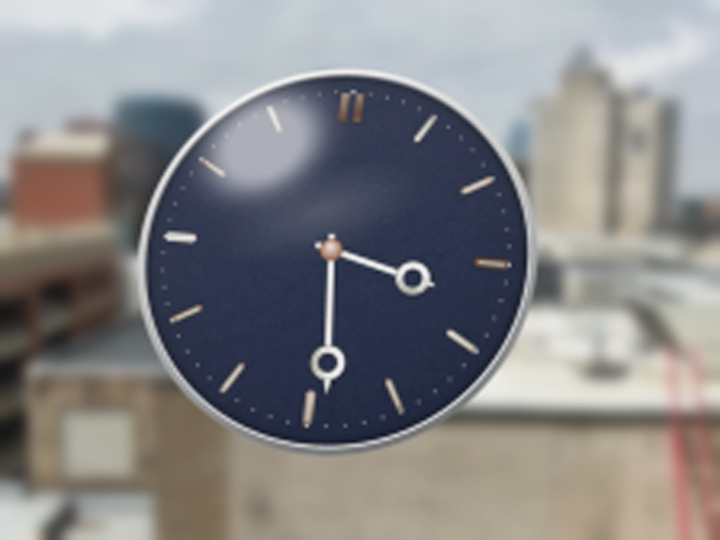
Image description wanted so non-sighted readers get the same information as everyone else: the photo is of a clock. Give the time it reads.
3:29
